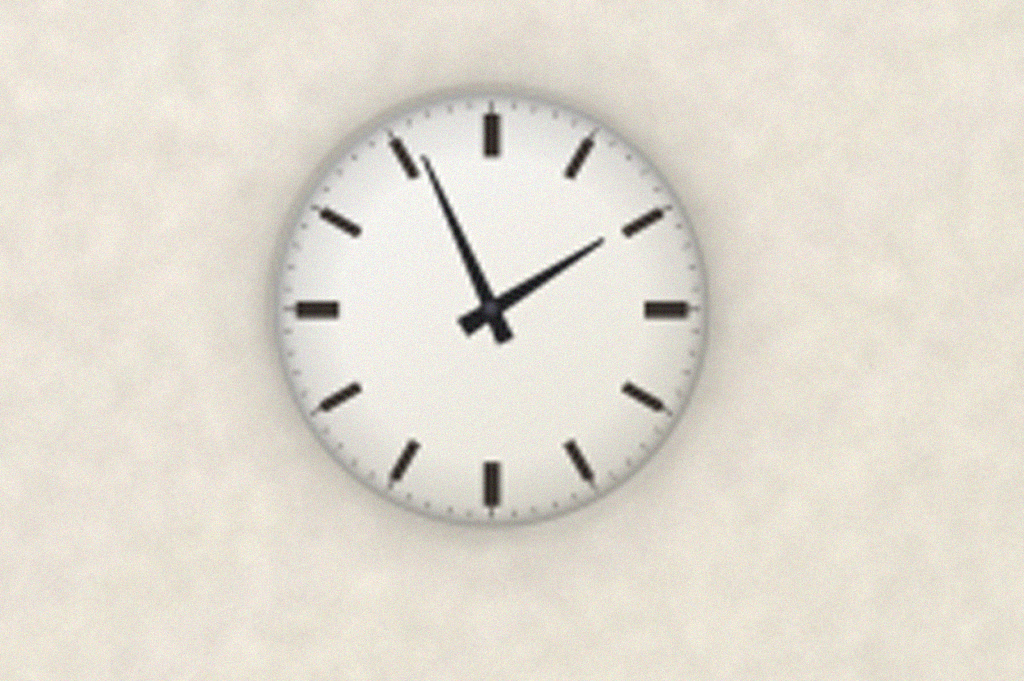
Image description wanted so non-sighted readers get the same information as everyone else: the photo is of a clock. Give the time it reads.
1:56
